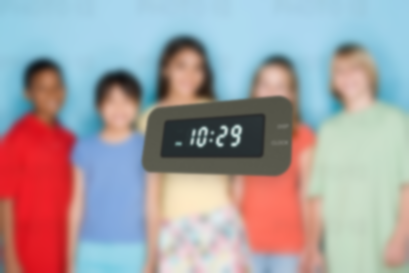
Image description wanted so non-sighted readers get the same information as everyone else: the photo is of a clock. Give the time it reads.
10:29
